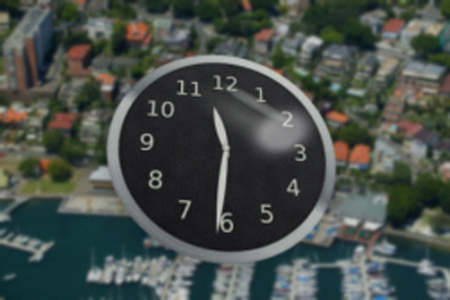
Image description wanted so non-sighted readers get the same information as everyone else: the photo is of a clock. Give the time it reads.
11:31
